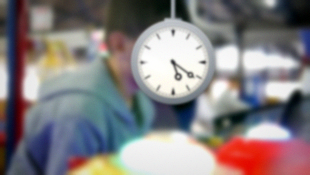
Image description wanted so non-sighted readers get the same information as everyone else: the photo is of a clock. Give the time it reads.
5:21
